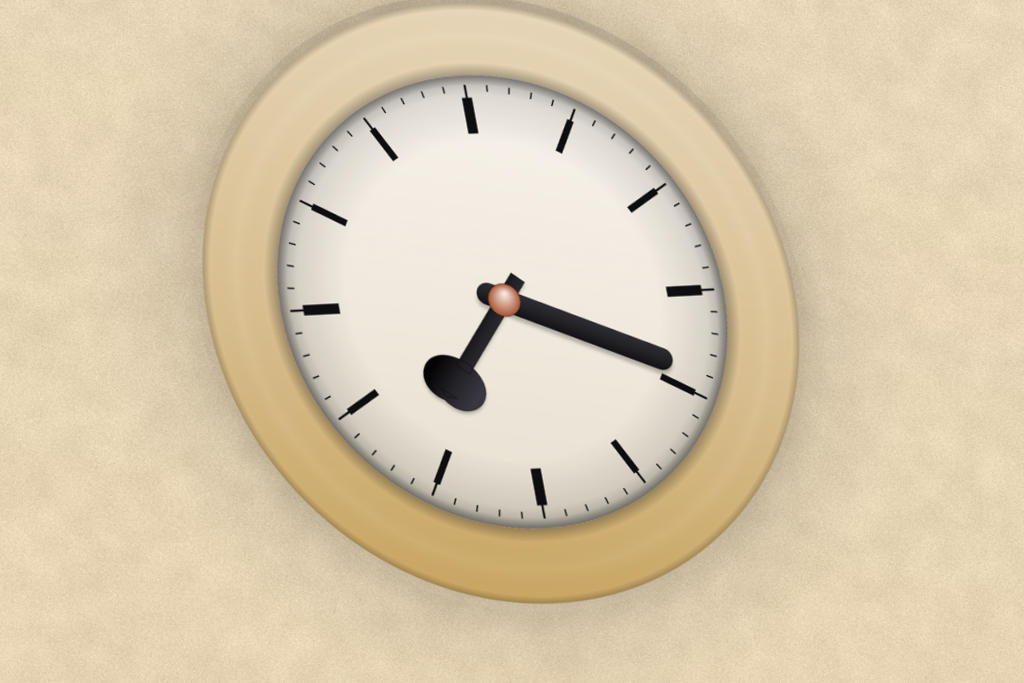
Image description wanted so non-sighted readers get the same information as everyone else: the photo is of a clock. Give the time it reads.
7:19
